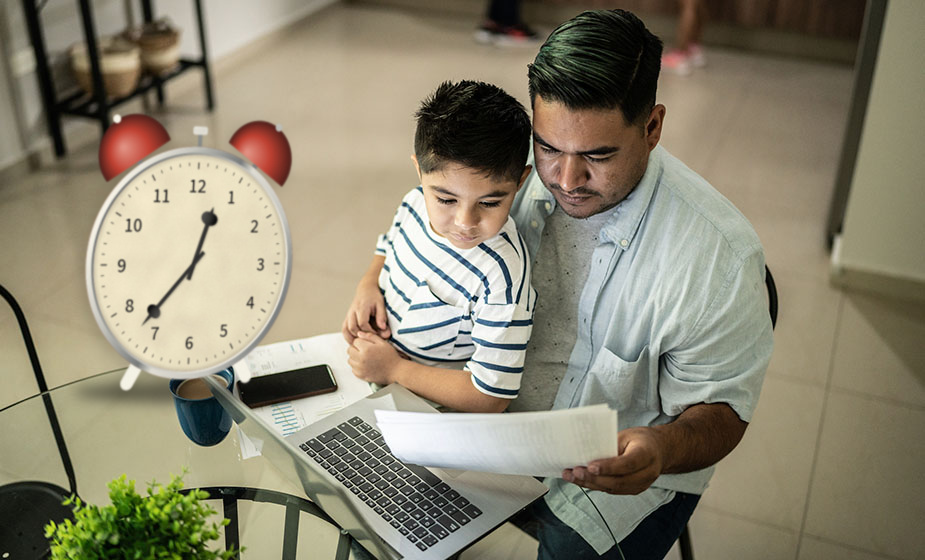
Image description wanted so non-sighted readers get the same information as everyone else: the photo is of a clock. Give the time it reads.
12:37
